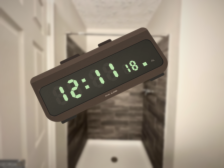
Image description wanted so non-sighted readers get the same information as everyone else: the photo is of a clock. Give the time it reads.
12:11:18
